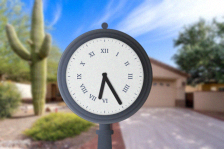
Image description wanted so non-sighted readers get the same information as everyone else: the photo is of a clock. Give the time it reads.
6:25
